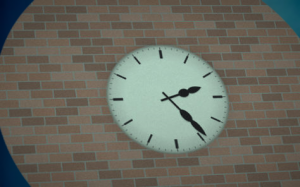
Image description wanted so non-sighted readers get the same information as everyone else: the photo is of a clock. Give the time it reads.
2:24
